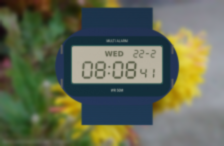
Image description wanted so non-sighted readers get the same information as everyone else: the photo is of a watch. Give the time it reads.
8:08:41
